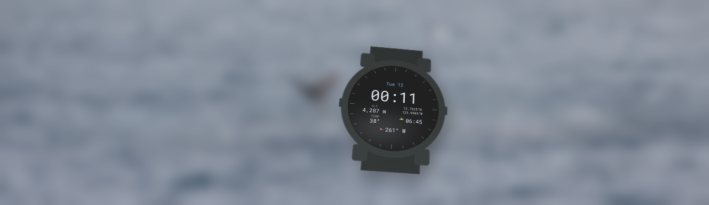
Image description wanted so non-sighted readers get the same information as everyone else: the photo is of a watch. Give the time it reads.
0:11
